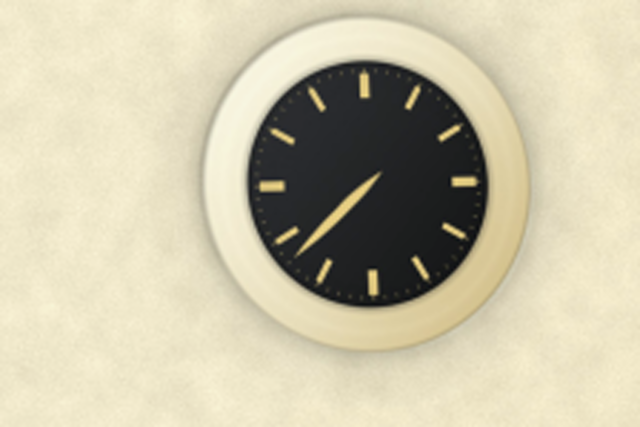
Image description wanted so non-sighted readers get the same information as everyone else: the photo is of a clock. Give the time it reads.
7:38
